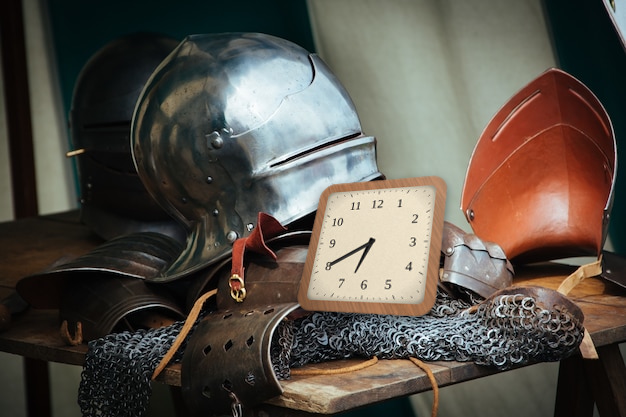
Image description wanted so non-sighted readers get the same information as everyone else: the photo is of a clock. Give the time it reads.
6:40
